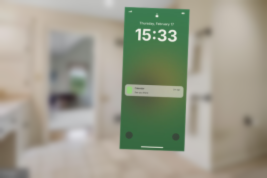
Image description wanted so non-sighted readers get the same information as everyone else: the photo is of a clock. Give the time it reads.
15:33
